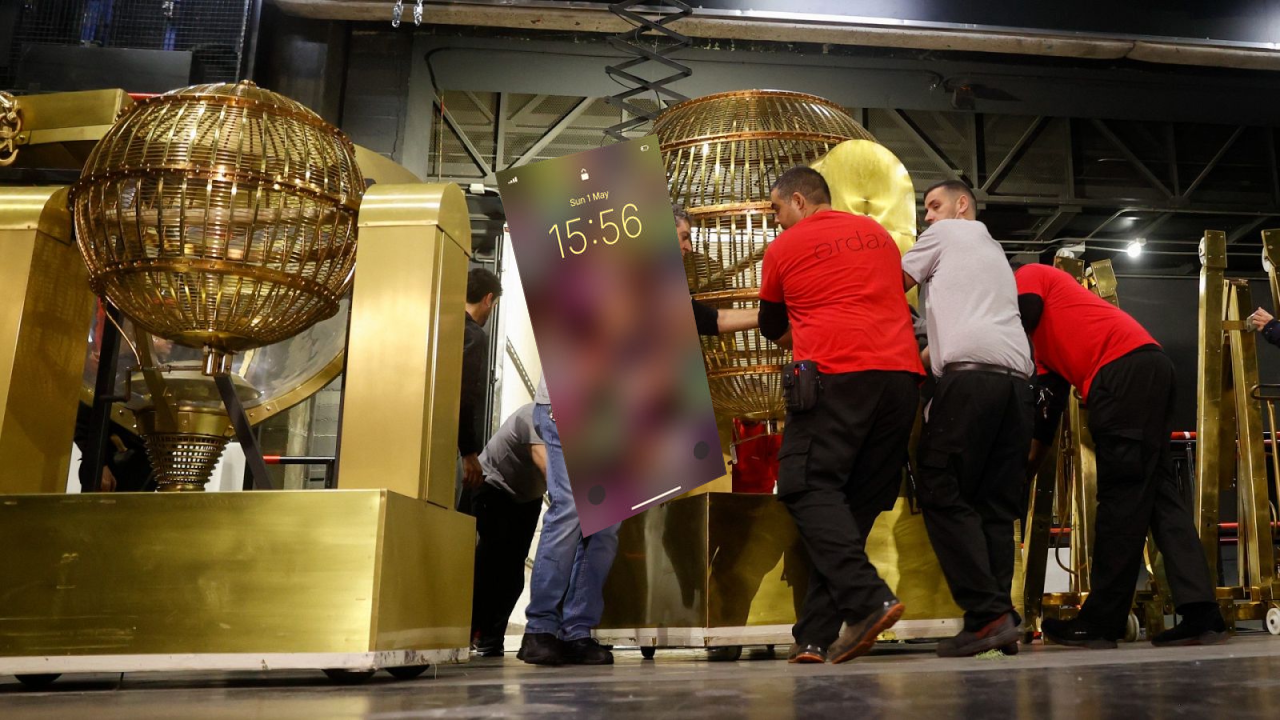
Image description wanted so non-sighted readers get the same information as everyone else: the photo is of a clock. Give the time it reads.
15:56
